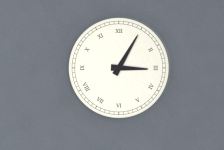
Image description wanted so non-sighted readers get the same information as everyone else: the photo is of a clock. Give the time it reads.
3:05
